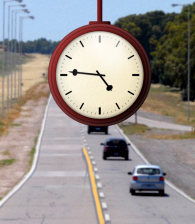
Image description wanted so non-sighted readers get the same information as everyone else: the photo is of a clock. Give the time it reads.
4:46
